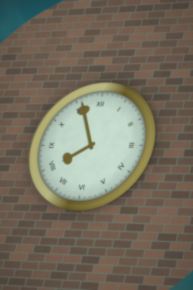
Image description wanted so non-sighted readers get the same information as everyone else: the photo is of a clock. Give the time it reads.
7:56
